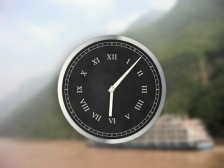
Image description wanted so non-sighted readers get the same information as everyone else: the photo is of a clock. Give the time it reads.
6:07
